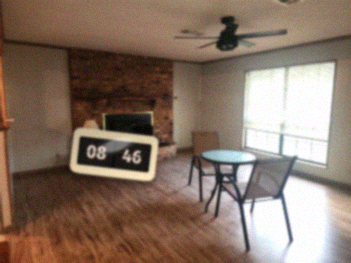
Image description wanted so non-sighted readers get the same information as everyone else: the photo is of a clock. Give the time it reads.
8:46
